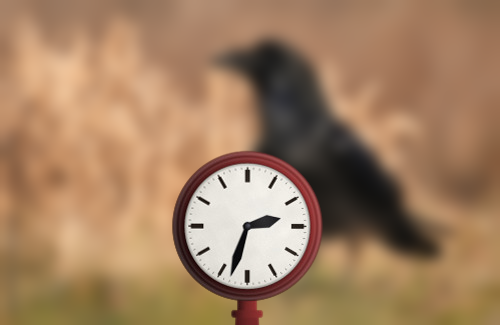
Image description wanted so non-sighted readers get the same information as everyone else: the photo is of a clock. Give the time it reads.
2:33
